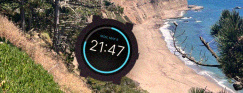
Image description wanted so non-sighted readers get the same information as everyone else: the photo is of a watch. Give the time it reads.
21:47
